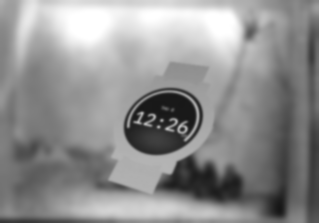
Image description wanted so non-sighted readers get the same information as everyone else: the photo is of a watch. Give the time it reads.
12:26
